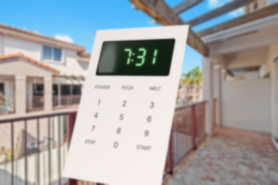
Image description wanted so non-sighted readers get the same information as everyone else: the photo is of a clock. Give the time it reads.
7:31
